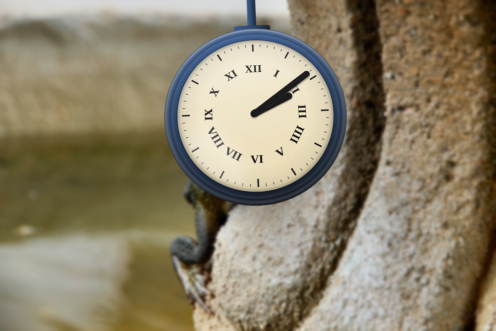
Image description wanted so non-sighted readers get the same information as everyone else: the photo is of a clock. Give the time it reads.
2:09
